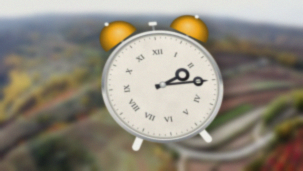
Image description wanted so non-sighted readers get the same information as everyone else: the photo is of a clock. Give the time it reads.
2:15
